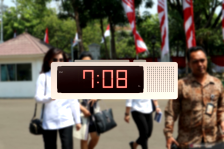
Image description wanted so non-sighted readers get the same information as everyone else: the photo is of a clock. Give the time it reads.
7:08
